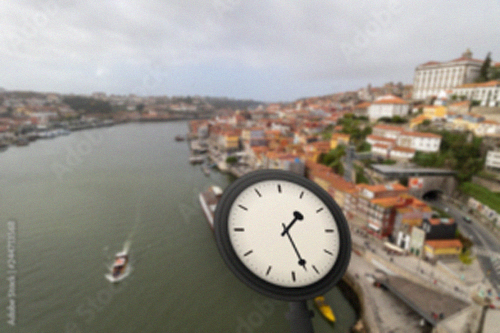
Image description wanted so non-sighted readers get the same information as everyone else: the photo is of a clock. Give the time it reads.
1:27
